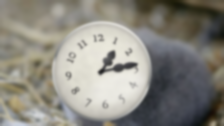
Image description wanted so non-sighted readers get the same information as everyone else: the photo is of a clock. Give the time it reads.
1:14
